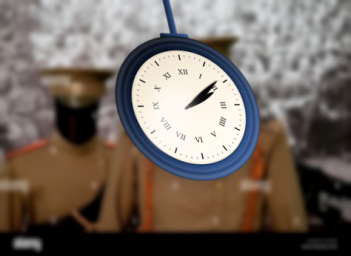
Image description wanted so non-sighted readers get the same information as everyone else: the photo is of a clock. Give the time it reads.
2:09
